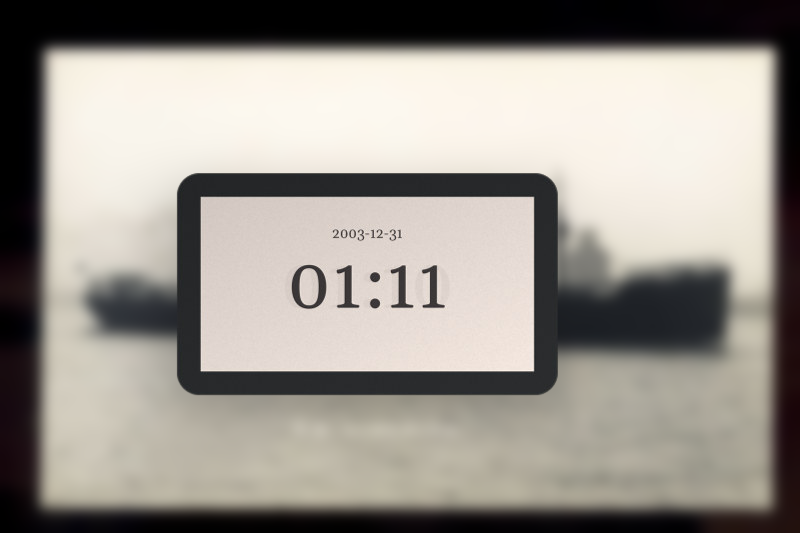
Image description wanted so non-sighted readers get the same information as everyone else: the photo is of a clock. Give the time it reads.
1:11
